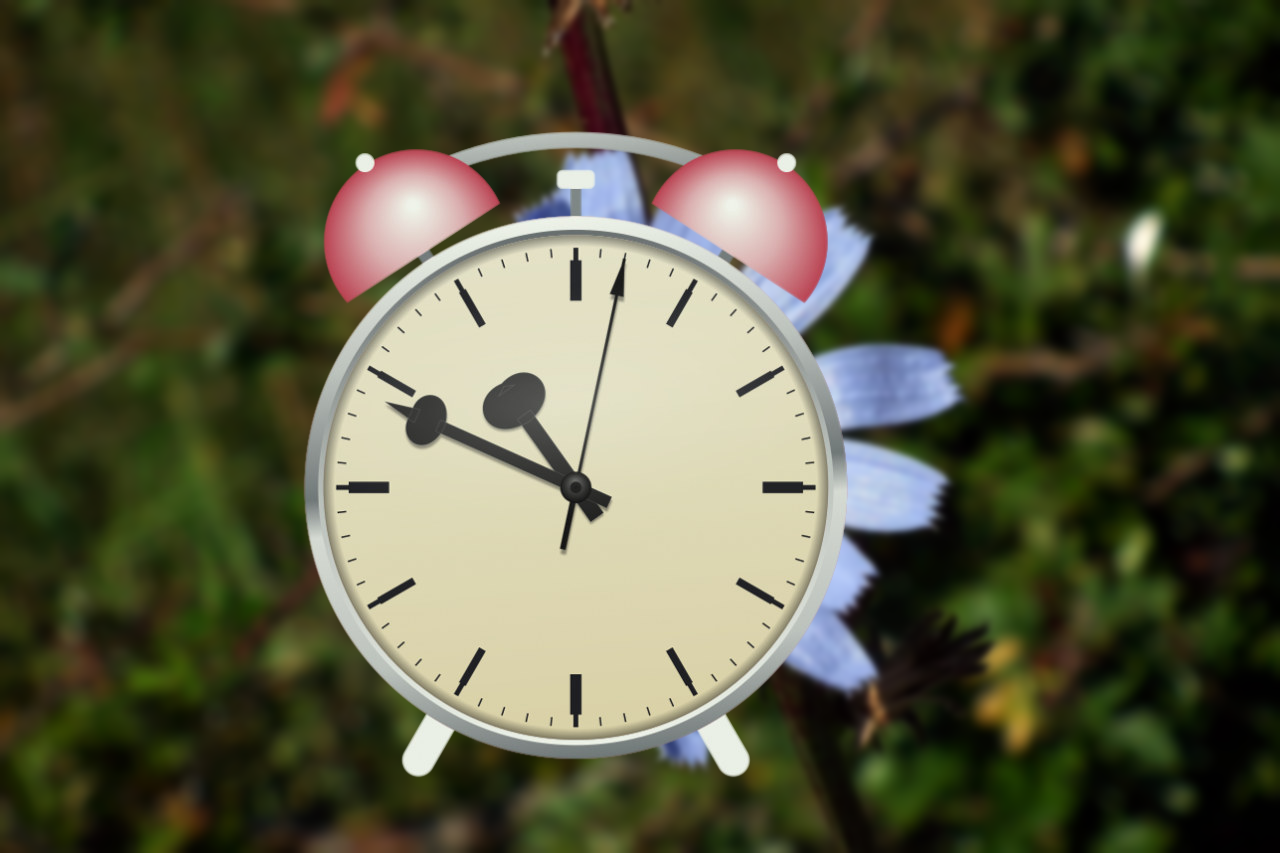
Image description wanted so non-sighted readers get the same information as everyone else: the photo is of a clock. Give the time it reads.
10:49:02
